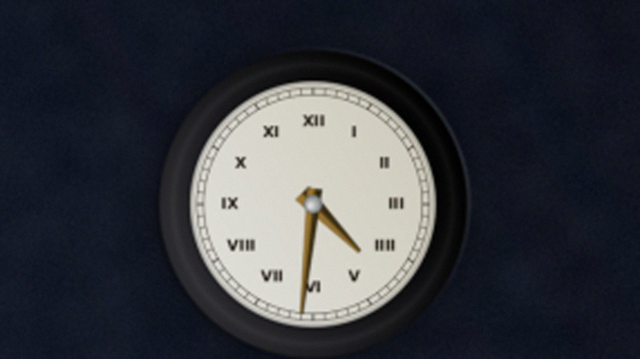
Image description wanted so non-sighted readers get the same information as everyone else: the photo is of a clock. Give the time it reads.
4:31
